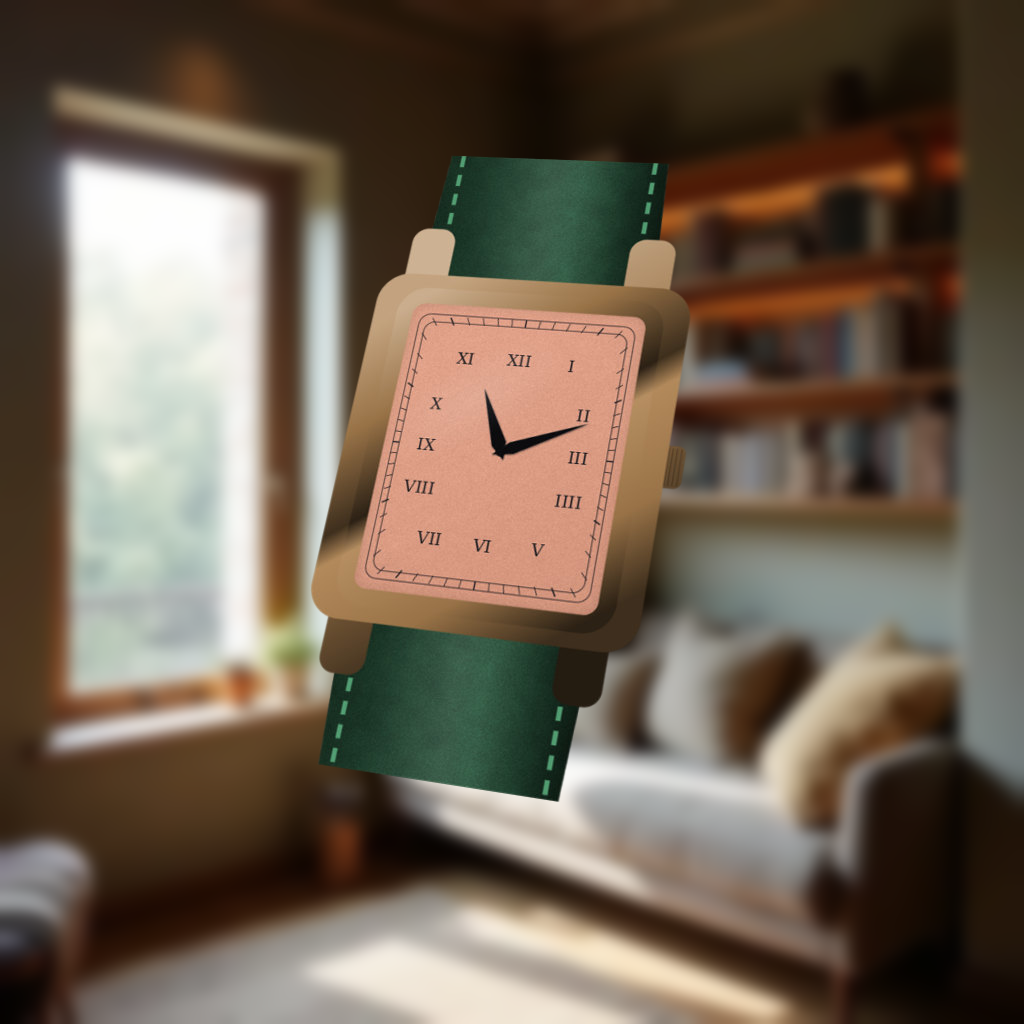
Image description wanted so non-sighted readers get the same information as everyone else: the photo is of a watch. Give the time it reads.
11:11
